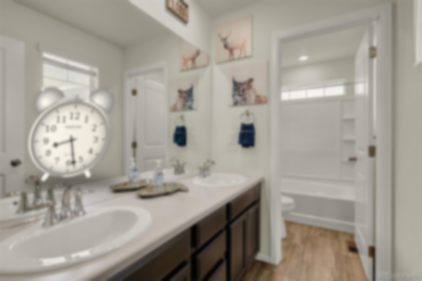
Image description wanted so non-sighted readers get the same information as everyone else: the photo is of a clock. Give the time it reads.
8:28
